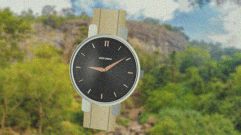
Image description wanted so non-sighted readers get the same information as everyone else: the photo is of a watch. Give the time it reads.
9:09
